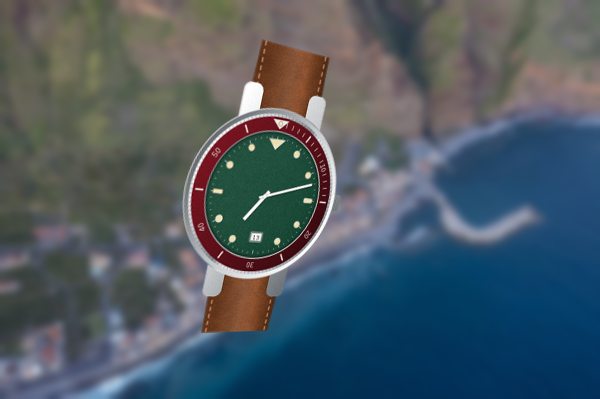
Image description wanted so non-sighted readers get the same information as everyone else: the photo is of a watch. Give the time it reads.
7:12
